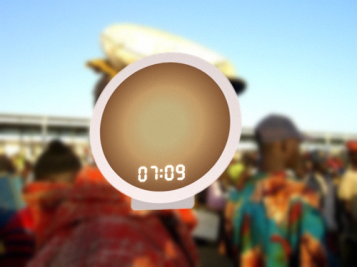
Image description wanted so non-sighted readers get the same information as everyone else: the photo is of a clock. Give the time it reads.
7:09
